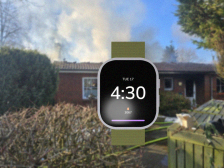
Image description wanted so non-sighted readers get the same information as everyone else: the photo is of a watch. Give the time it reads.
4:30
